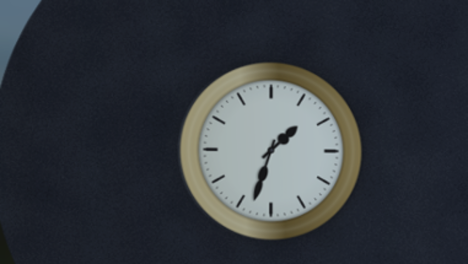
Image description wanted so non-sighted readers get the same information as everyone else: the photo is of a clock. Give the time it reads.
1:33
